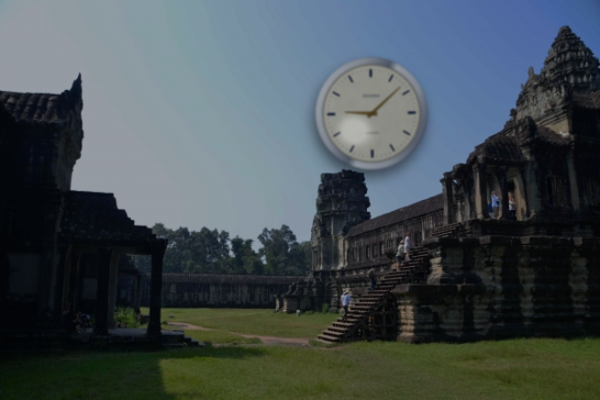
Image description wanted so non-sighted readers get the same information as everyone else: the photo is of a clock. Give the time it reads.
9:08
